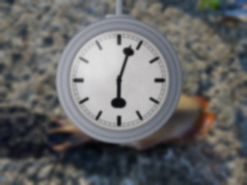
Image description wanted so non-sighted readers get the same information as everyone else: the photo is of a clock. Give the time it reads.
6:03
